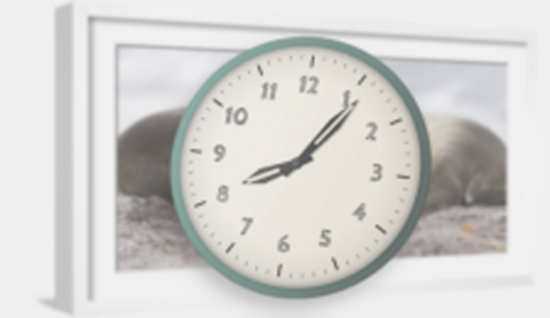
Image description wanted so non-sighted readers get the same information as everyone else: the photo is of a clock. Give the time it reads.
8:06
